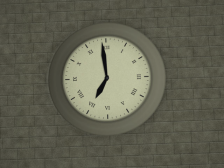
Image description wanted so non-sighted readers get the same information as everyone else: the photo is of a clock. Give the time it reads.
6:59
